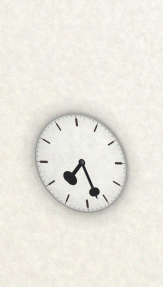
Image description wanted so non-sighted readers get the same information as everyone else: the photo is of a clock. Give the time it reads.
7:27
